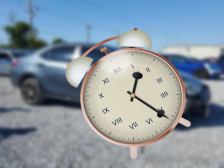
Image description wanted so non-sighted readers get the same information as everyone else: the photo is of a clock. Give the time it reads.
1:26
